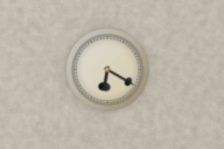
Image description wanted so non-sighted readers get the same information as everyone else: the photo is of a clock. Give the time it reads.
6:20
